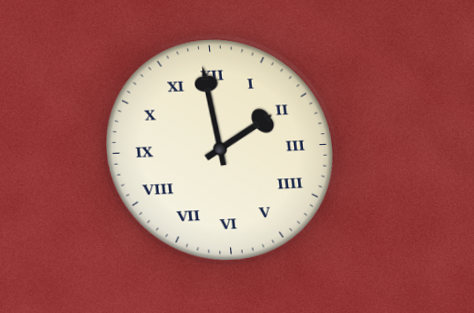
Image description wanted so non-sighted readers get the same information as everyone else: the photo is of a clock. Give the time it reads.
1:59
